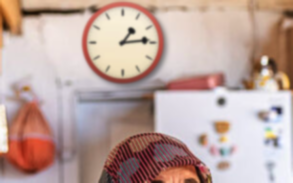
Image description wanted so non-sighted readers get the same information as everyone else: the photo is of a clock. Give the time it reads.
1:14
